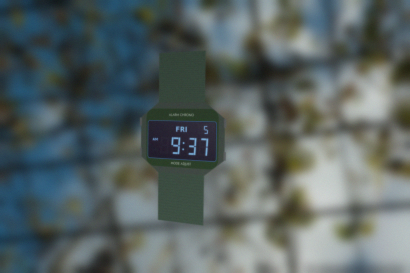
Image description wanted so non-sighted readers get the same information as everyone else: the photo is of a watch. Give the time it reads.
9:37
